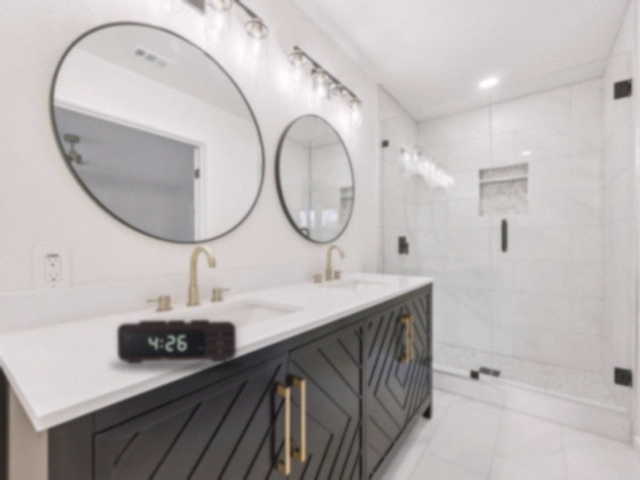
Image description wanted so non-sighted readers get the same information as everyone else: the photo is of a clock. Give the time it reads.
4:26
